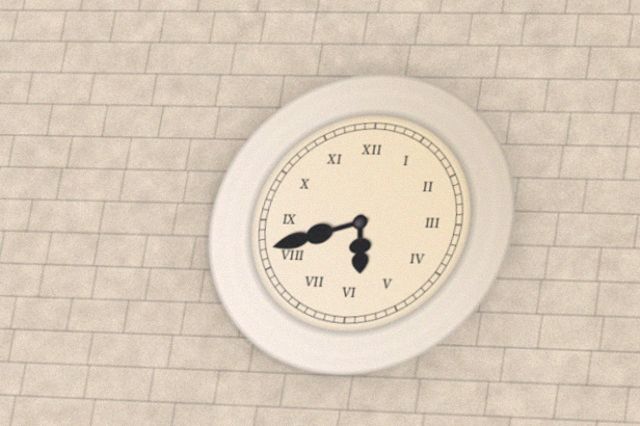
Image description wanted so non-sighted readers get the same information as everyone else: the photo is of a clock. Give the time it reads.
5:42
